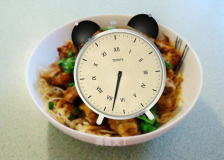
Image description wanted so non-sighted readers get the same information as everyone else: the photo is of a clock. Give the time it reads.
6:33
